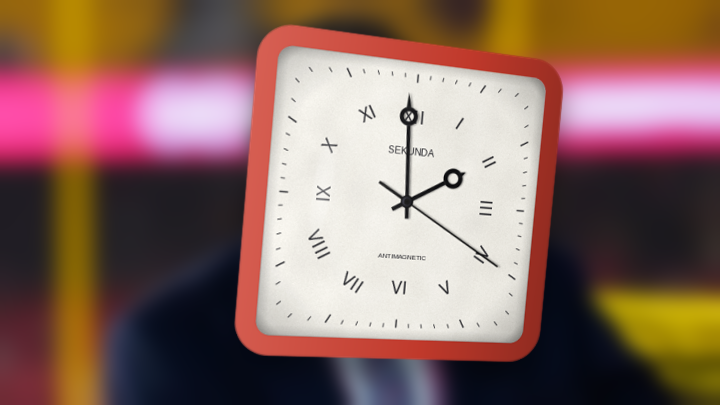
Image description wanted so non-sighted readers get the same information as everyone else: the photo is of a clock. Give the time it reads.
1:59:20
